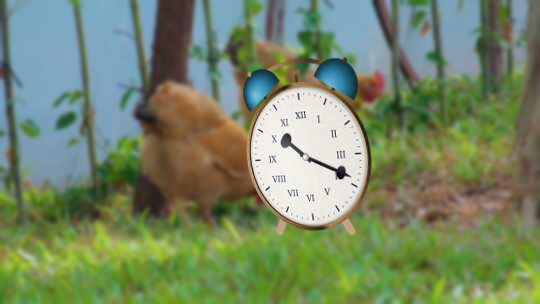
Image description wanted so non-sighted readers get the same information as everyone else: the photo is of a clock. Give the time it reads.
10:19
